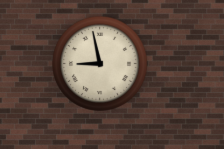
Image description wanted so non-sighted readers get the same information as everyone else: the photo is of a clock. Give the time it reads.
8:58
